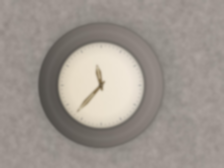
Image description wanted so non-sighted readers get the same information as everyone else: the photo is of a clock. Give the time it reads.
11:37
